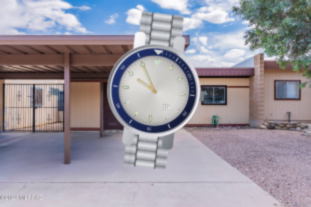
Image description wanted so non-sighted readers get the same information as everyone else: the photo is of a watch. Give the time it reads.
9:55
